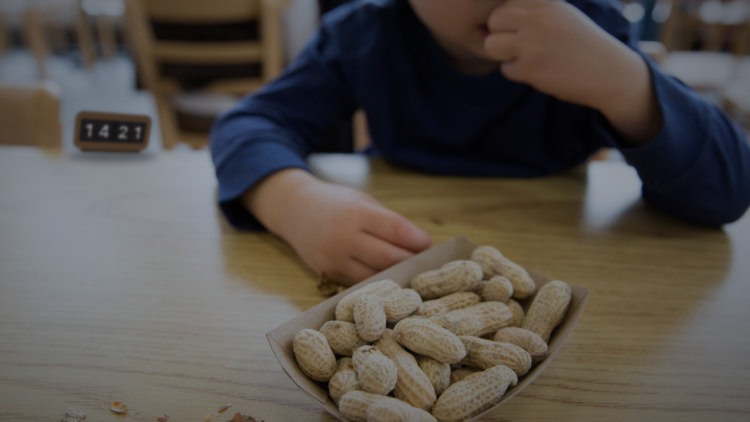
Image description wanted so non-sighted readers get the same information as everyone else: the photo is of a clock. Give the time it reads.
14:21
